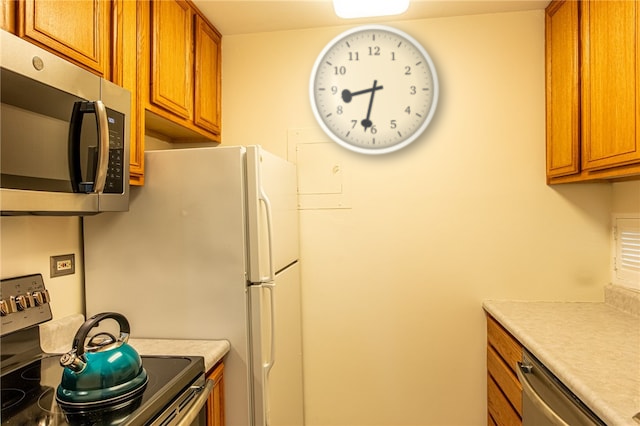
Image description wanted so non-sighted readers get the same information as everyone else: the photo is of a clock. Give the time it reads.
8:32
